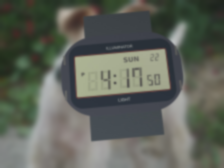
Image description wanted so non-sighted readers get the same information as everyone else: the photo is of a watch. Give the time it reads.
4:17:50
